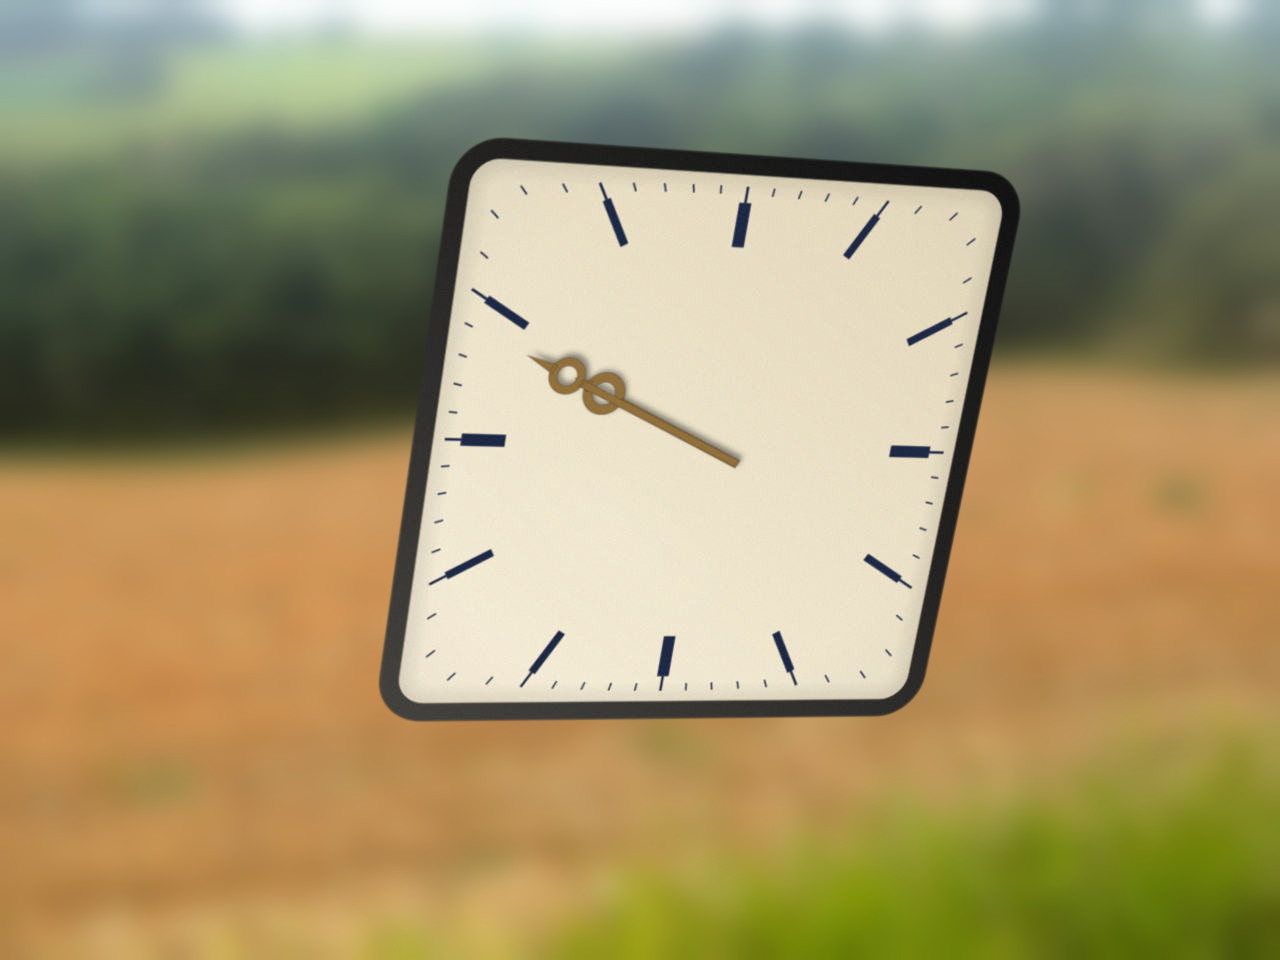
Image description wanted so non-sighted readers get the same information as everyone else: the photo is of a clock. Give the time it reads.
9:49
